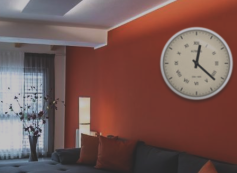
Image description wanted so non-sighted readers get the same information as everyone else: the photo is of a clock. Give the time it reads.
12:22
